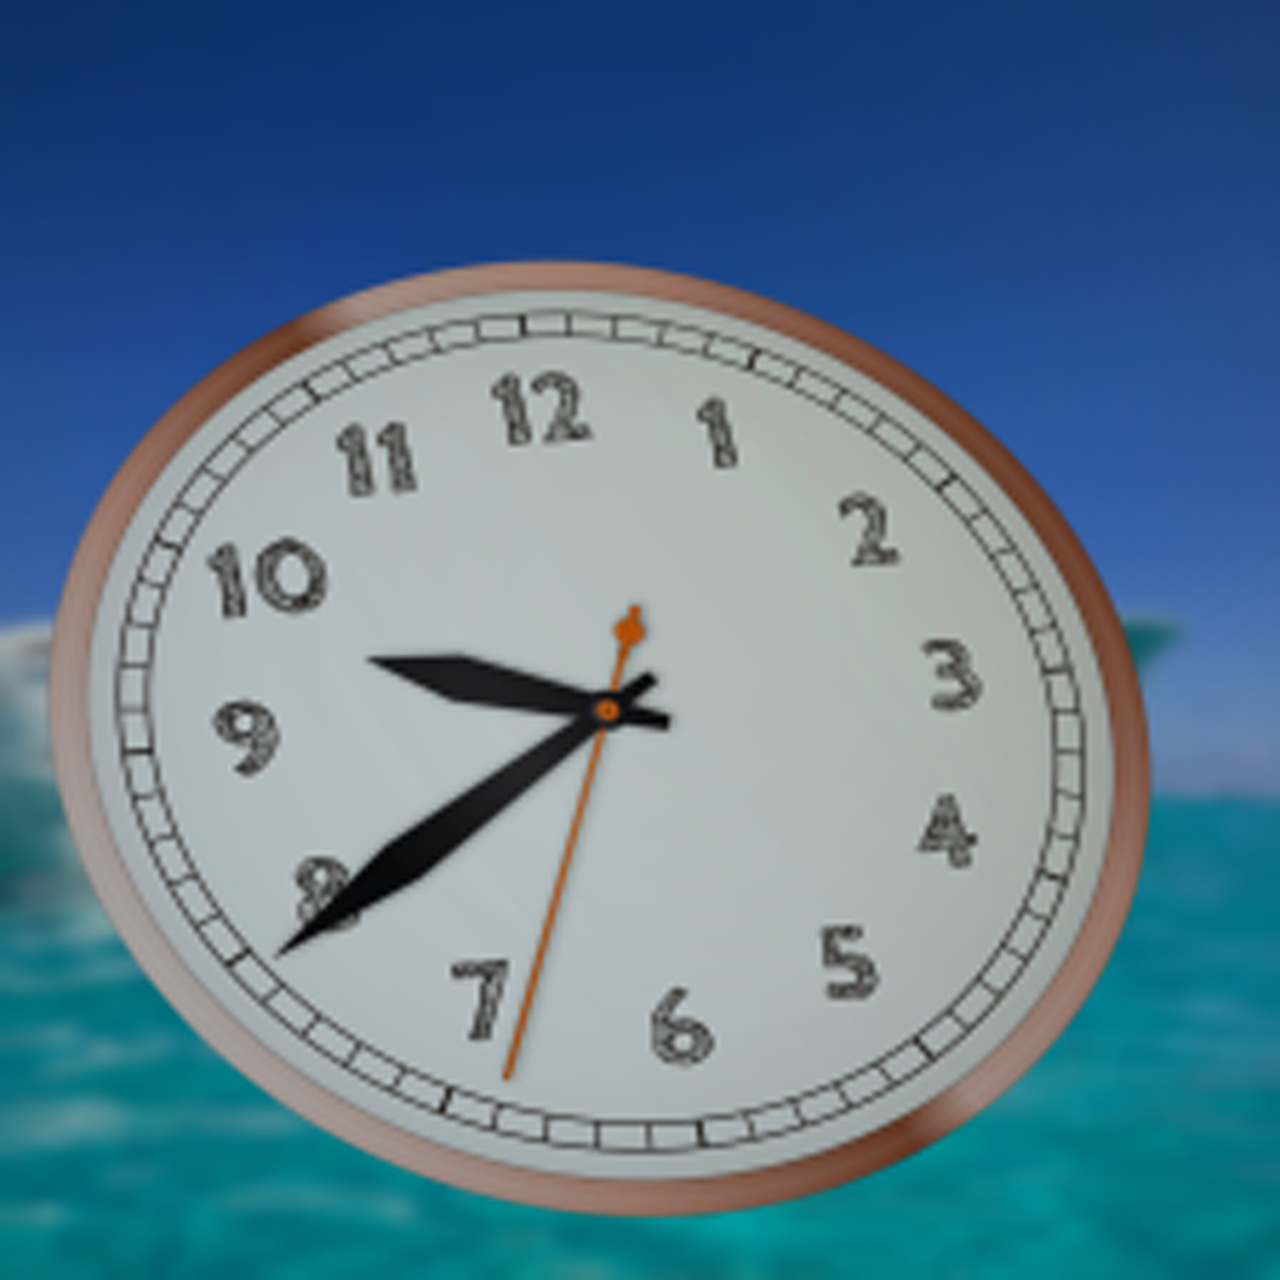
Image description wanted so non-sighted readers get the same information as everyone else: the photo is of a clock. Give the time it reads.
9:39:34
